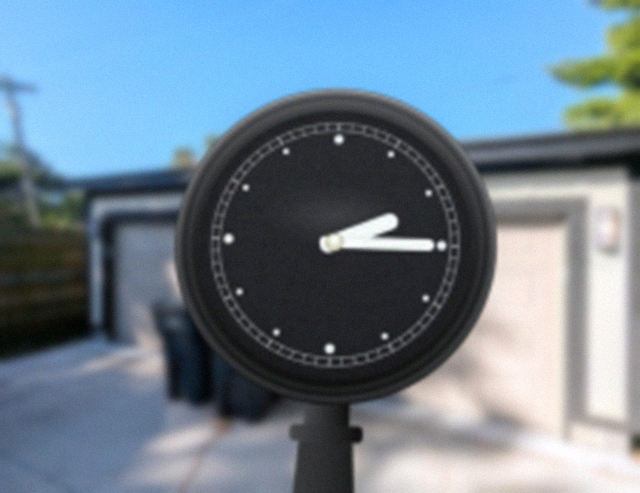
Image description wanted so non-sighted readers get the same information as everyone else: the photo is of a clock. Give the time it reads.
2:15
